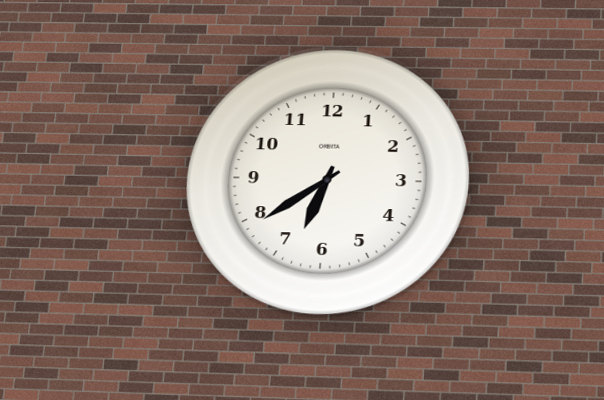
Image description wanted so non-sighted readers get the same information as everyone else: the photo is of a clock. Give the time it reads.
6:39
